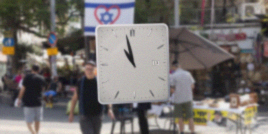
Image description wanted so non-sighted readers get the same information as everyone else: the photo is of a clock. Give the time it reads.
10:58
